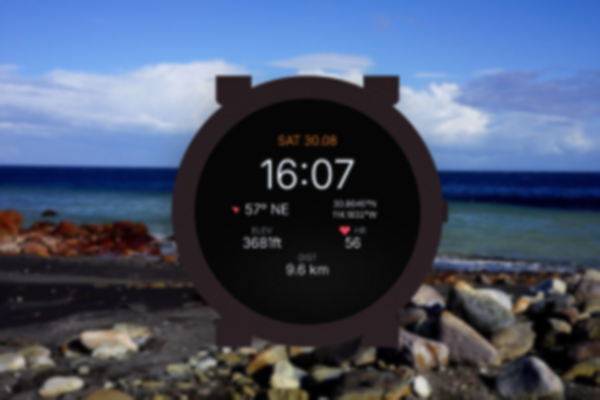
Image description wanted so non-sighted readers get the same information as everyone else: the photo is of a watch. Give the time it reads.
16:07
